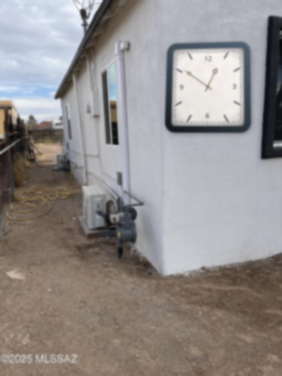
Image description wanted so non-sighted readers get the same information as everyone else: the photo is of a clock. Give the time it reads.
12:51
